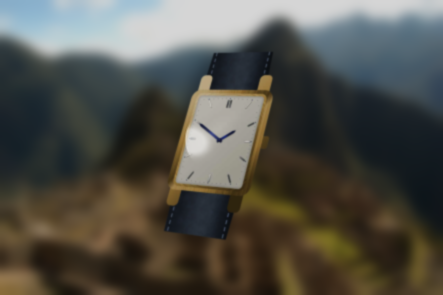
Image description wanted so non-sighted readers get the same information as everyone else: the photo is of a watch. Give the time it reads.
1:50
